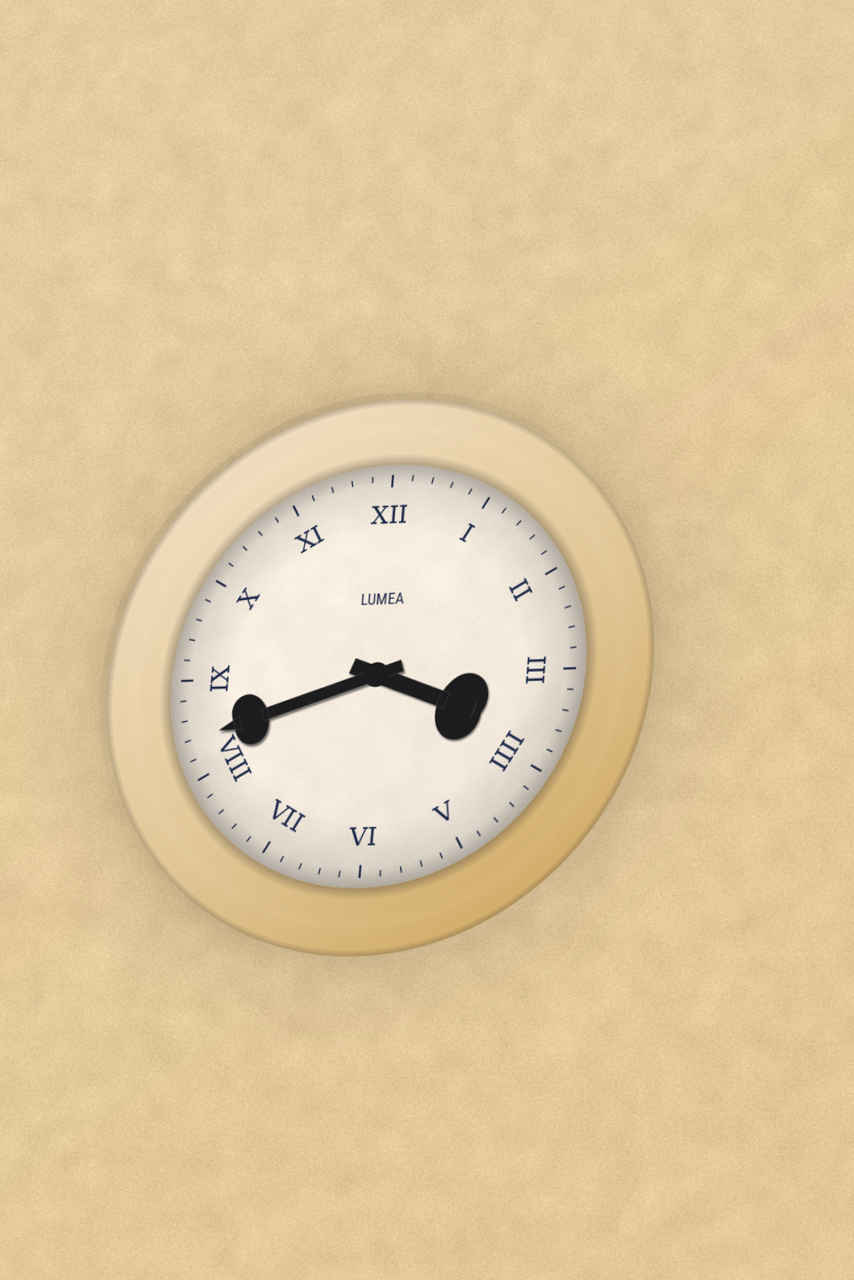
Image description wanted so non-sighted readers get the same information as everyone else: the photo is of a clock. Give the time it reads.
3:42
